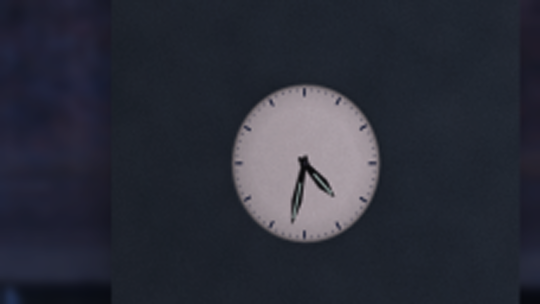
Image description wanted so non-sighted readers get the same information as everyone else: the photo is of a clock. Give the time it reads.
4:32
